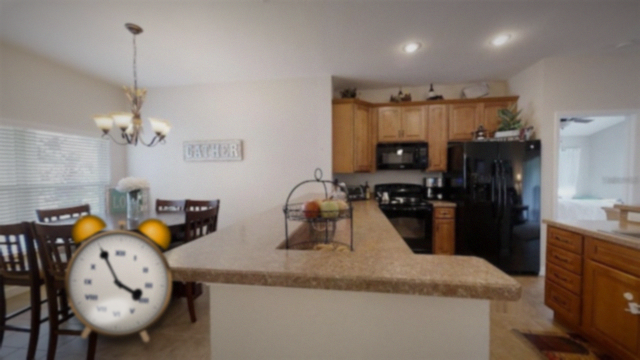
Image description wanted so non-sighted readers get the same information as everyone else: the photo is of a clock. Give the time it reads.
3:55
